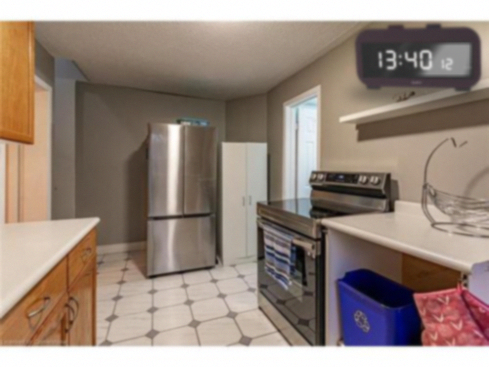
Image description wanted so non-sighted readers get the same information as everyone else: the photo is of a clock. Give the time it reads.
13:40
